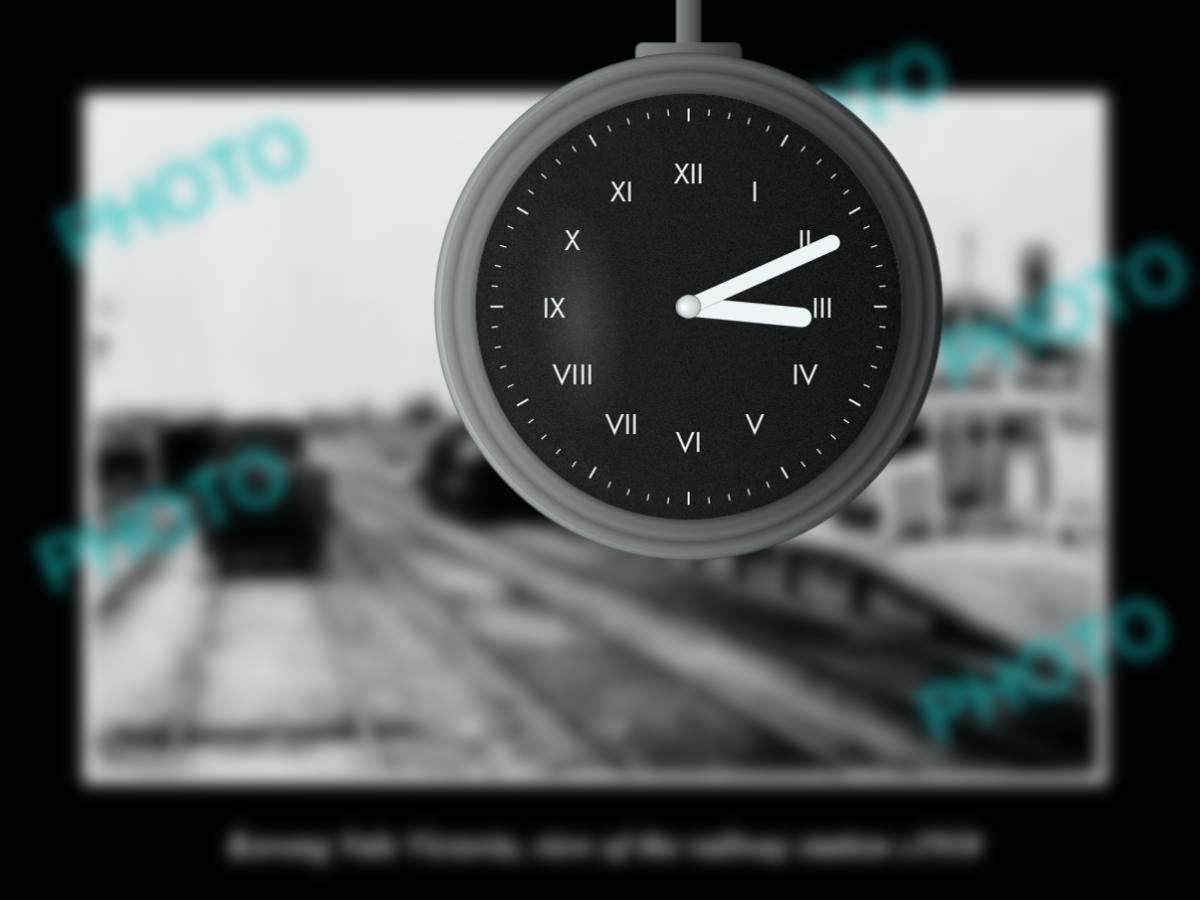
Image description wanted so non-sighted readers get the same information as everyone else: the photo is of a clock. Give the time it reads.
3:11
